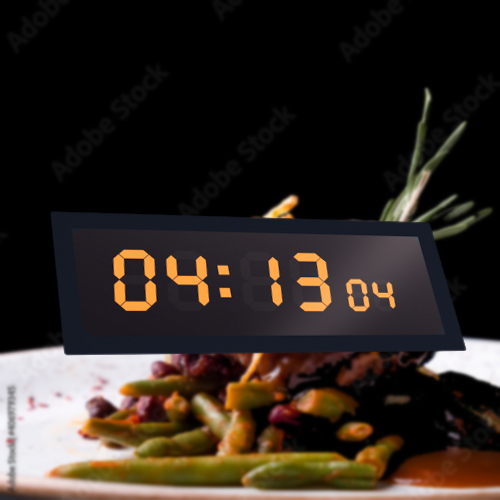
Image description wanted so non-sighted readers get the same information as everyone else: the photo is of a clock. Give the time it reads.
4:13:04
